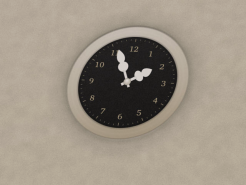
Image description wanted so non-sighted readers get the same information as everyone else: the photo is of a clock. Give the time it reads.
1:56
